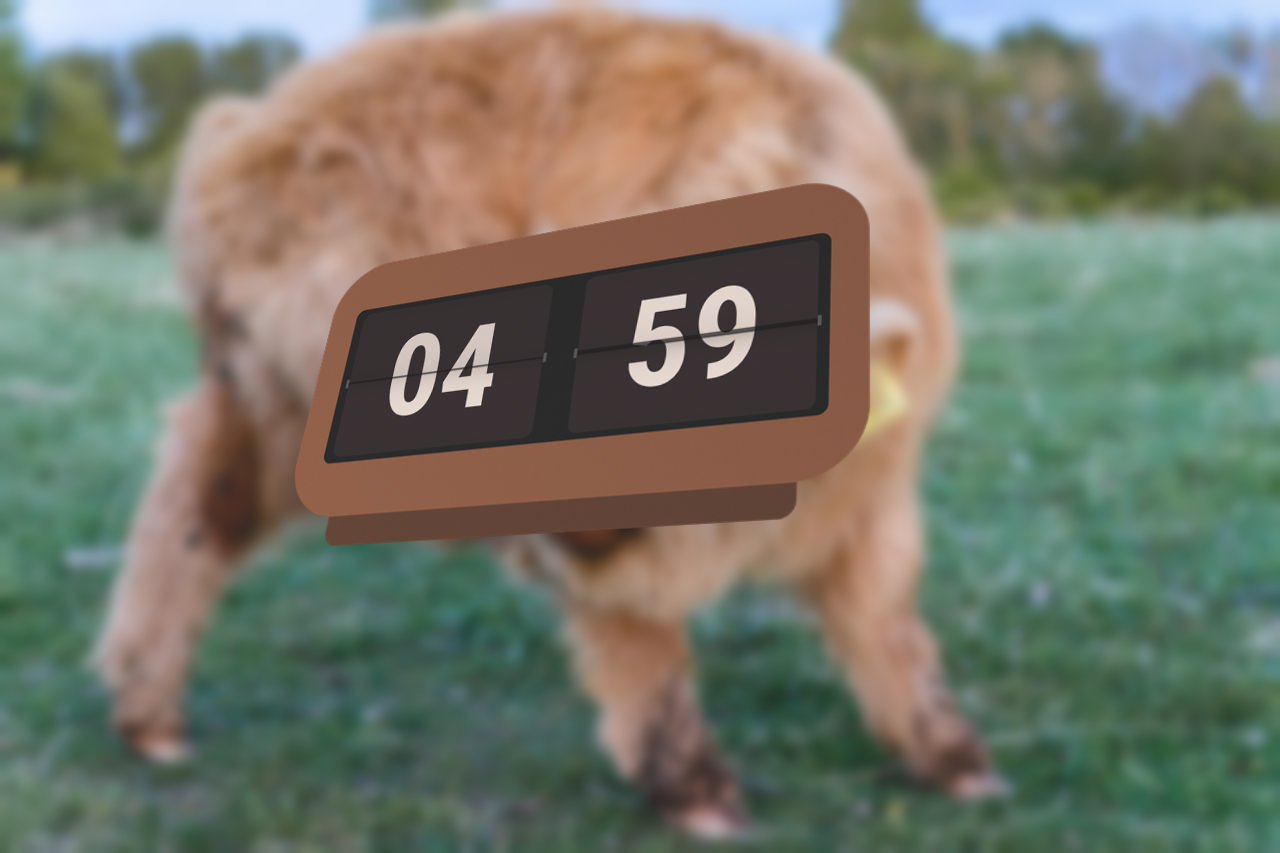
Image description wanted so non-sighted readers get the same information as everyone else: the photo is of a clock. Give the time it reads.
4:59
